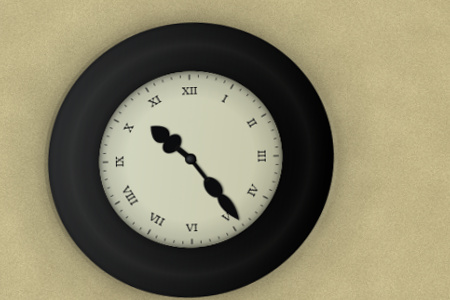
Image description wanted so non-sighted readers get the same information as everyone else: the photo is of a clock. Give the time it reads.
10:24
